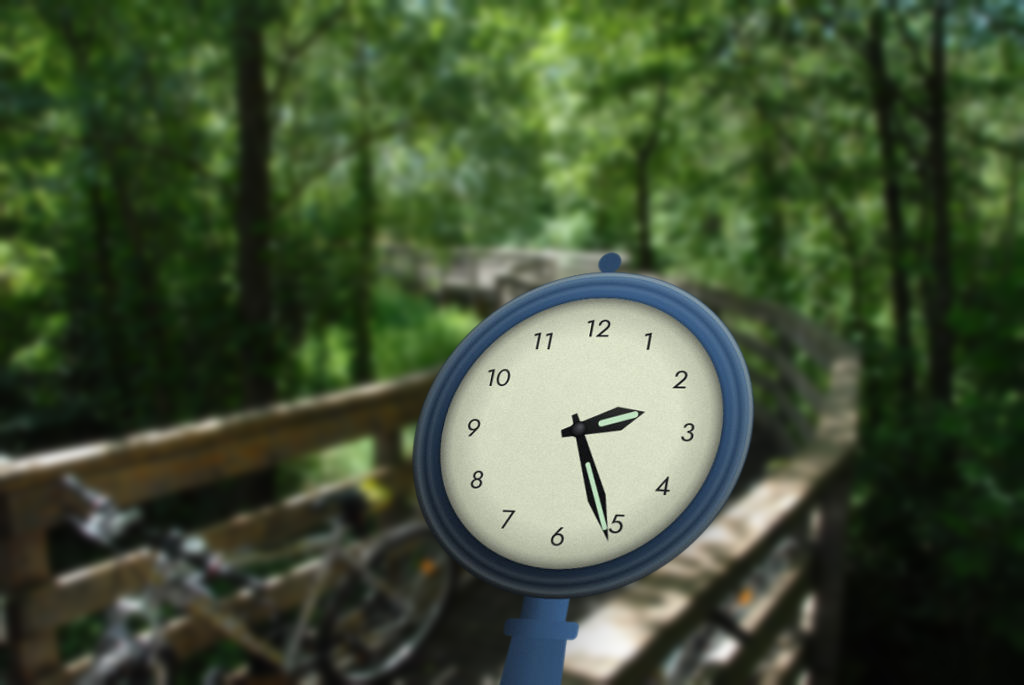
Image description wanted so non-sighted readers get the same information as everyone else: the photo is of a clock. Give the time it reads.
2:26
